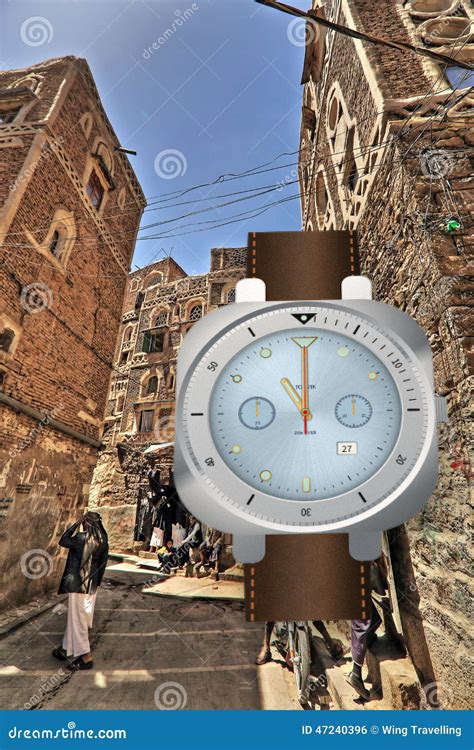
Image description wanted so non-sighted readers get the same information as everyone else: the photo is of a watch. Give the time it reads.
11:00
